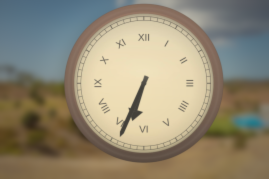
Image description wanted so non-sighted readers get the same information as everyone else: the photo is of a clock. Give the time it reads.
6:34
